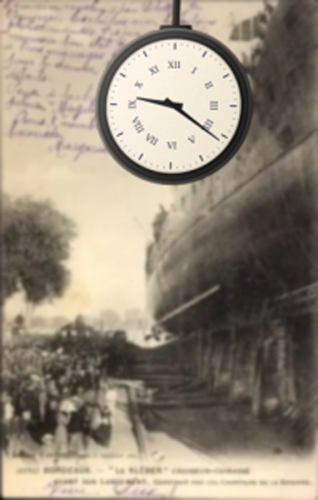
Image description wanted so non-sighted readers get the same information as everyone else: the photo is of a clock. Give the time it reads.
9:21
